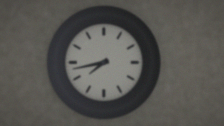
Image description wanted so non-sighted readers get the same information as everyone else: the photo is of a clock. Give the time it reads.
7:43
